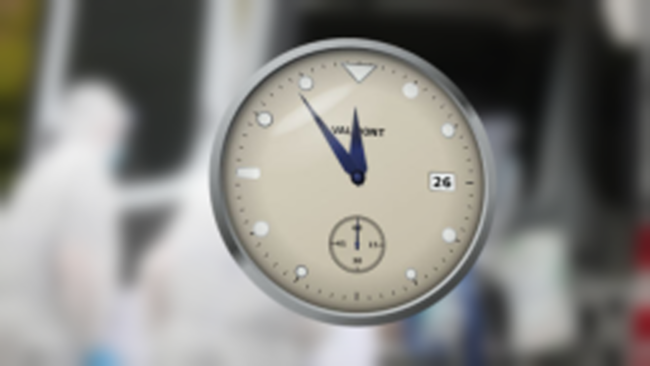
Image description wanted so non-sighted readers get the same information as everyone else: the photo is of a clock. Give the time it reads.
11:54
